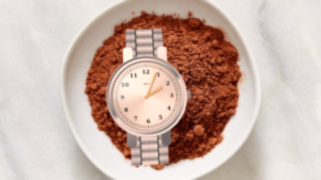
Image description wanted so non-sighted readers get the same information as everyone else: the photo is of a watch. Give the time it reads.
2:04
